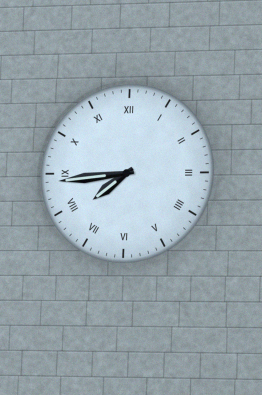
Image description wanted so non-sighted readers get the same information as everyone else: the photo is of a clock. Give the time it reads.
7:44
